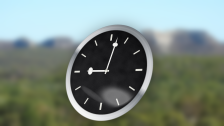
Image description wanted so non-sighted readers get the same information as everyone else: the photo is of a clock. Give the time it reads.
9:02
